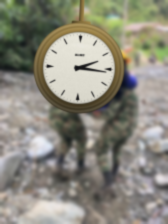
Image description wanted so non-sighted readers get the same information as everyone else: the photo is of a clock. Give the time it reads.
2:16
